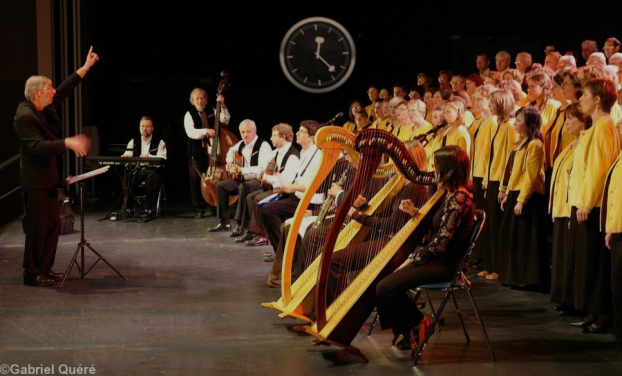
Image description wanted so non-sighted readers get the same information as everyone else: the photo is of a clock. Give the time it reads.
12:23
